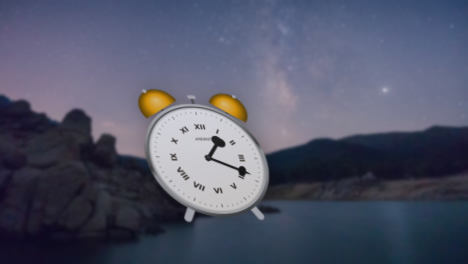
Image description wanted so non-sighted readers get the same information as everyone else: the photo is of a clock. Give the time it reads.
1:19
